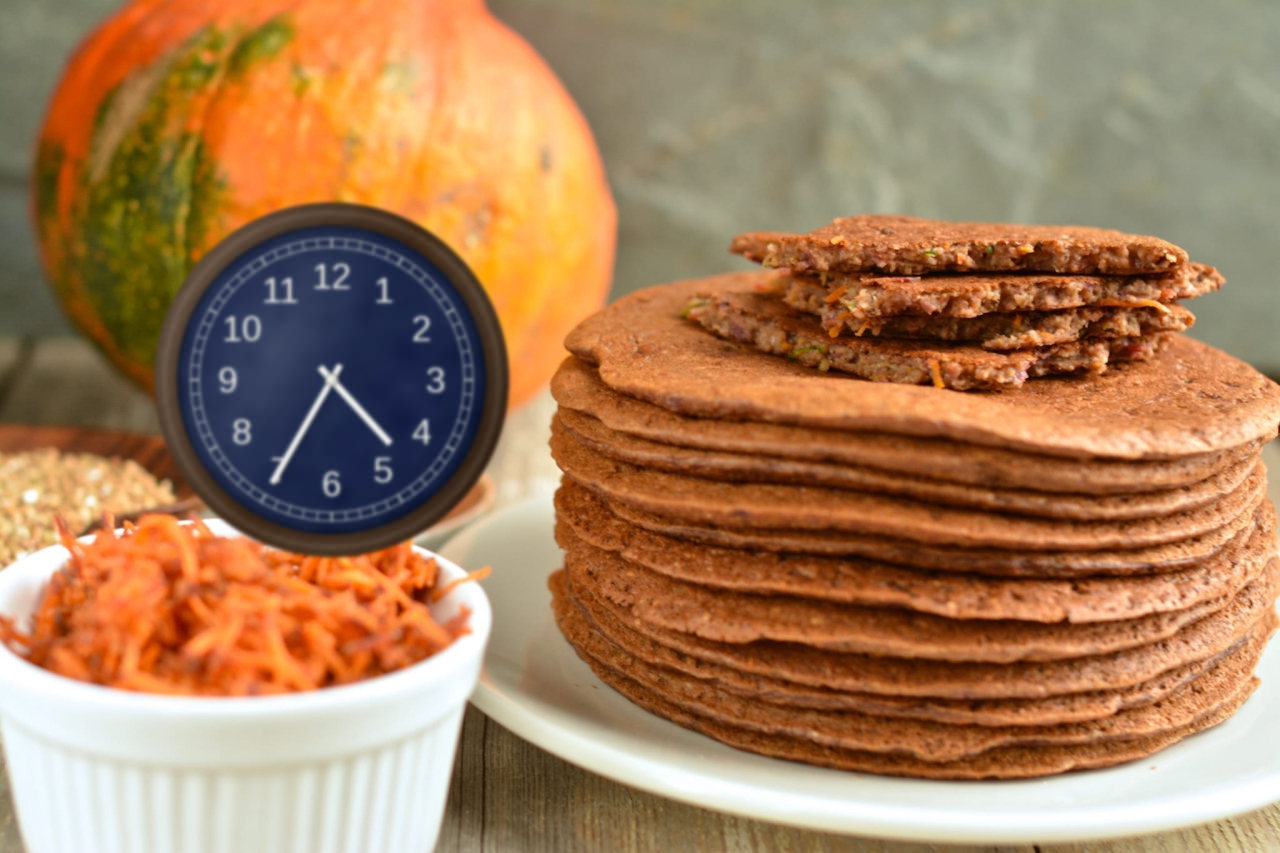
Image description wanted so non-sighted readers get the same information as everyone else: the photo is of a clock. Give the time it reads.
4:35
